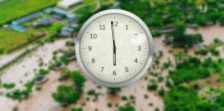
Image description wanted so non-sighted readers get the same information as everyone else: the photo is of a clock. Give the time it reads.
5:59
